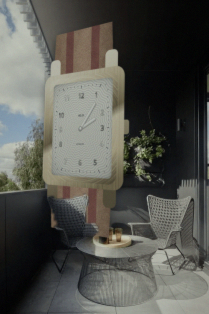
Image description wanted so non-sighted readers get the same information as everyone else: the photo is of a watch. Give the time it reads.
2:06
